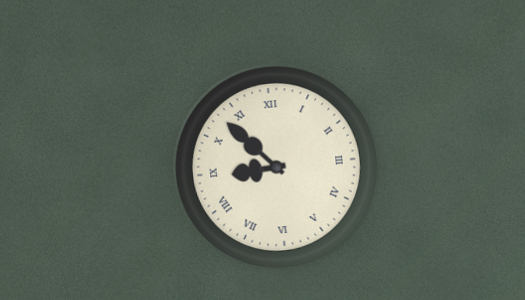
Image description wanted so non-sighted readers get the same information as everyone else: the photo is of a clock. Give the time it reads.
8:53
